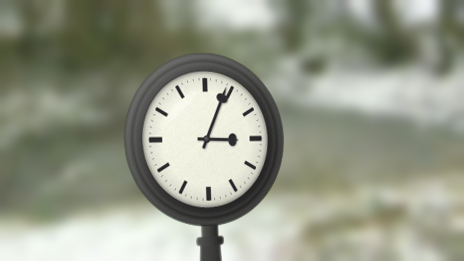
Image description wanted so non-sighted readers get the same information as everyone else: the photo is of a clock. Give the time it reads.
3:04
